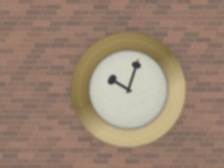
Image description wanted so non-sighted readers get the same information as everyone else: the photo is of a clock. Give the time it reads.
10:03
